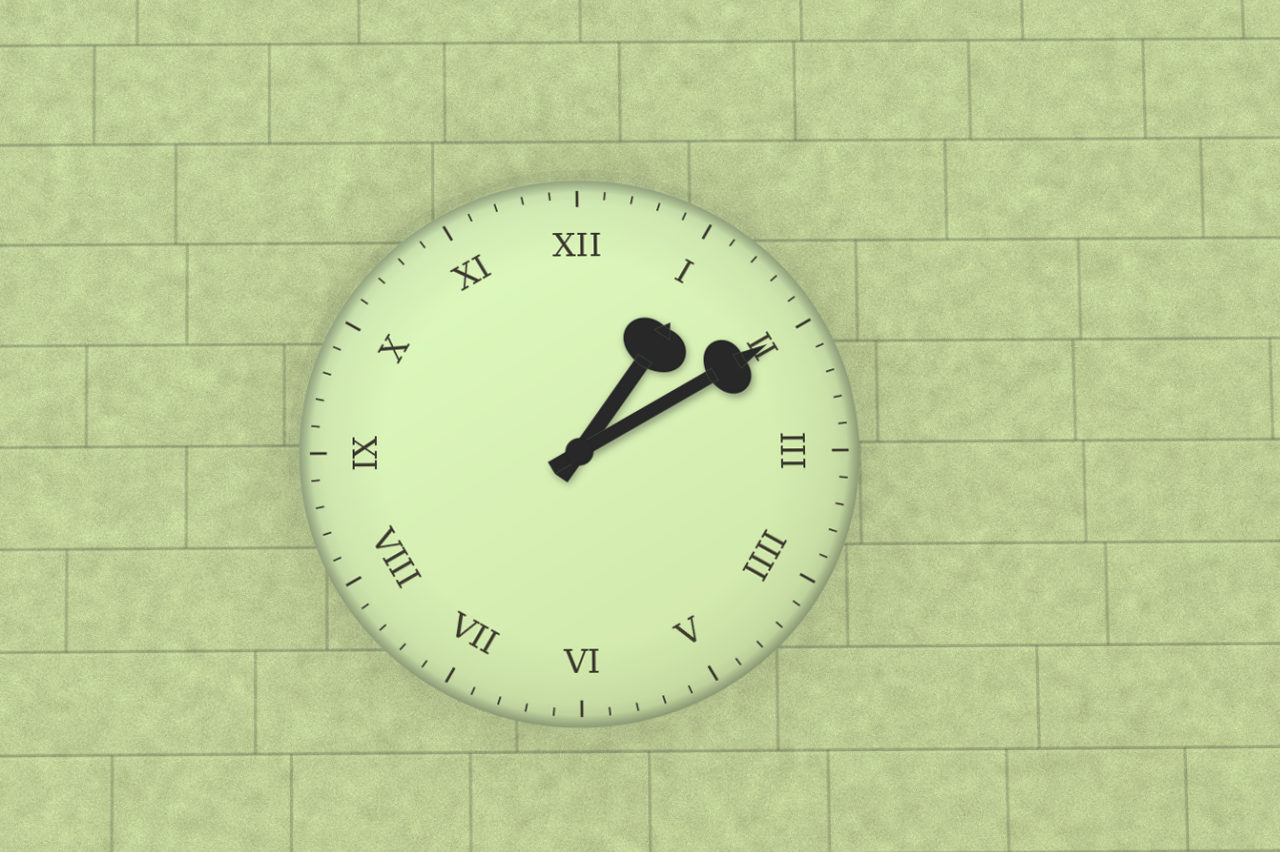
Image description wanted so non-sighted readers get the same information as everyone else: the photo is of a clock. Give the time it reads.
1:10
